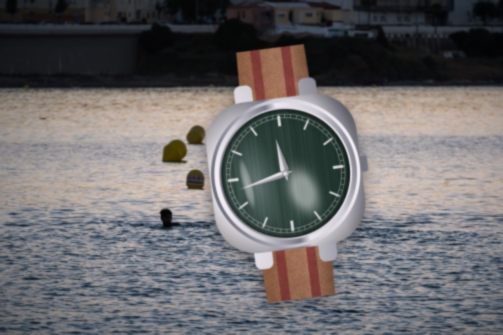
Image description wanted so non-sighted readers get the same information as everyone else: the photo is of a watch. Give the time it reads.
11:43
